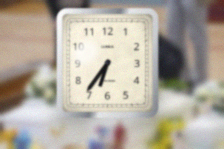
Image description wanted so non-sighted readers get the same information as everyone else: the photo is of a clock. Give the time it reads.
6:36
